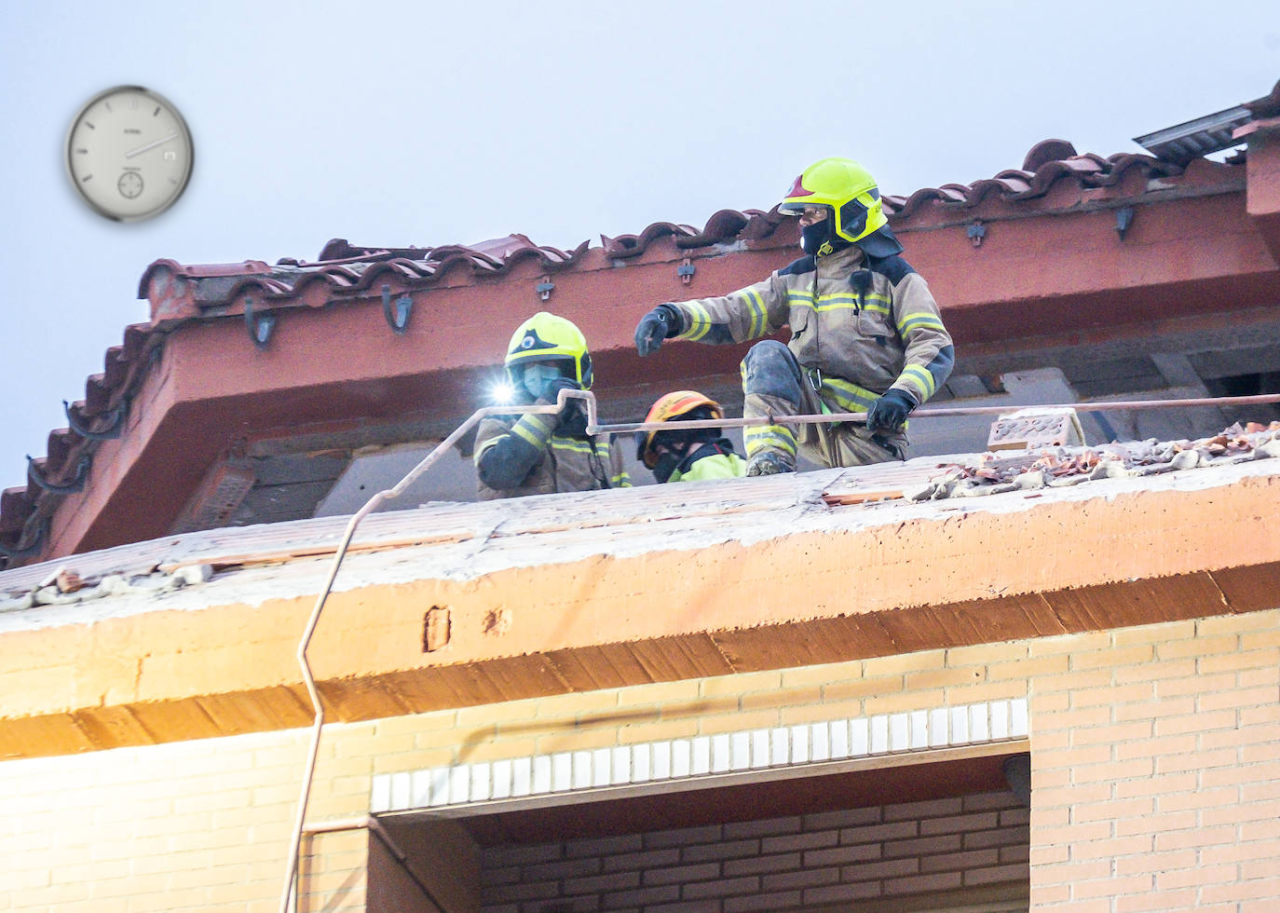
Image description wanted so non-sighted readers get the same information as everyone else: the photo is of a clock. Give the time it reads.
2:11
